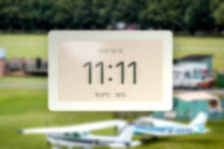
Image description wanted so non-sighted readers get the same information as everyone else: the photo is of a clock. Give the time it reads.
11:11
